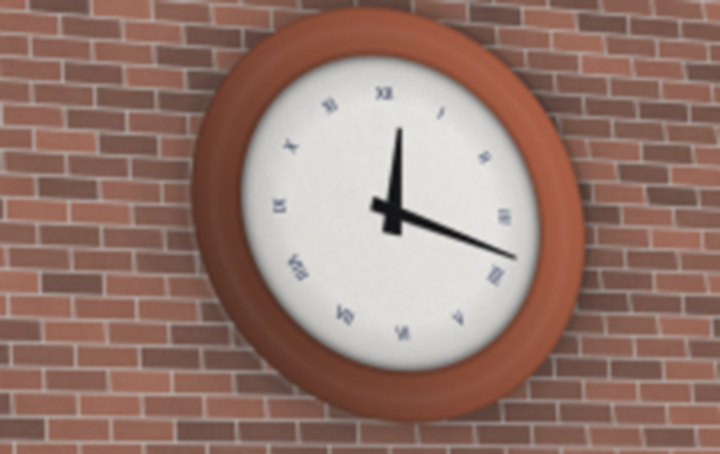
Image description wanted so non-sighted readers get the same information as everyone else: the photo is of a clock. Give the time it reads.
12:18
